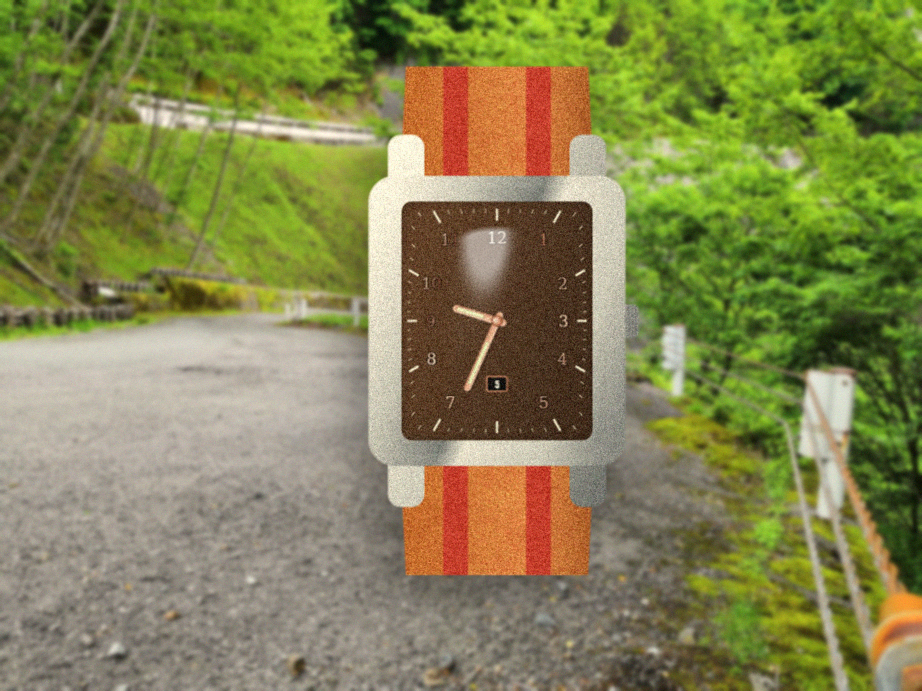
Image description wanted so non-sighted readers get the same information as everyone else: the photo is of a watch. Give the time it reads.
9:34
